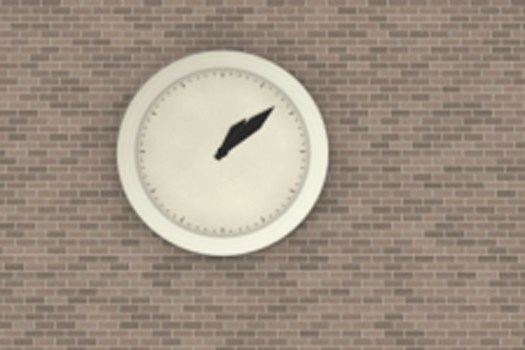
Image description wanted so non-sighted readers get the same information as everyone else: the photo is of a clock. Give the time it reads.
1:08
